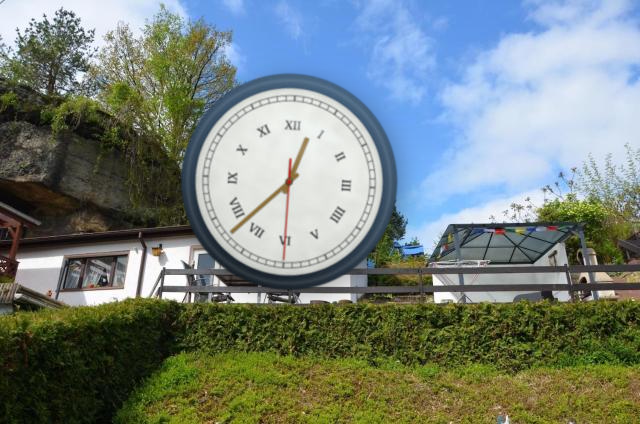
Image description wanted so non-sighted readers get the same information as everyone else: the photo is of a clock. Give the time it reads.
12:37:30
